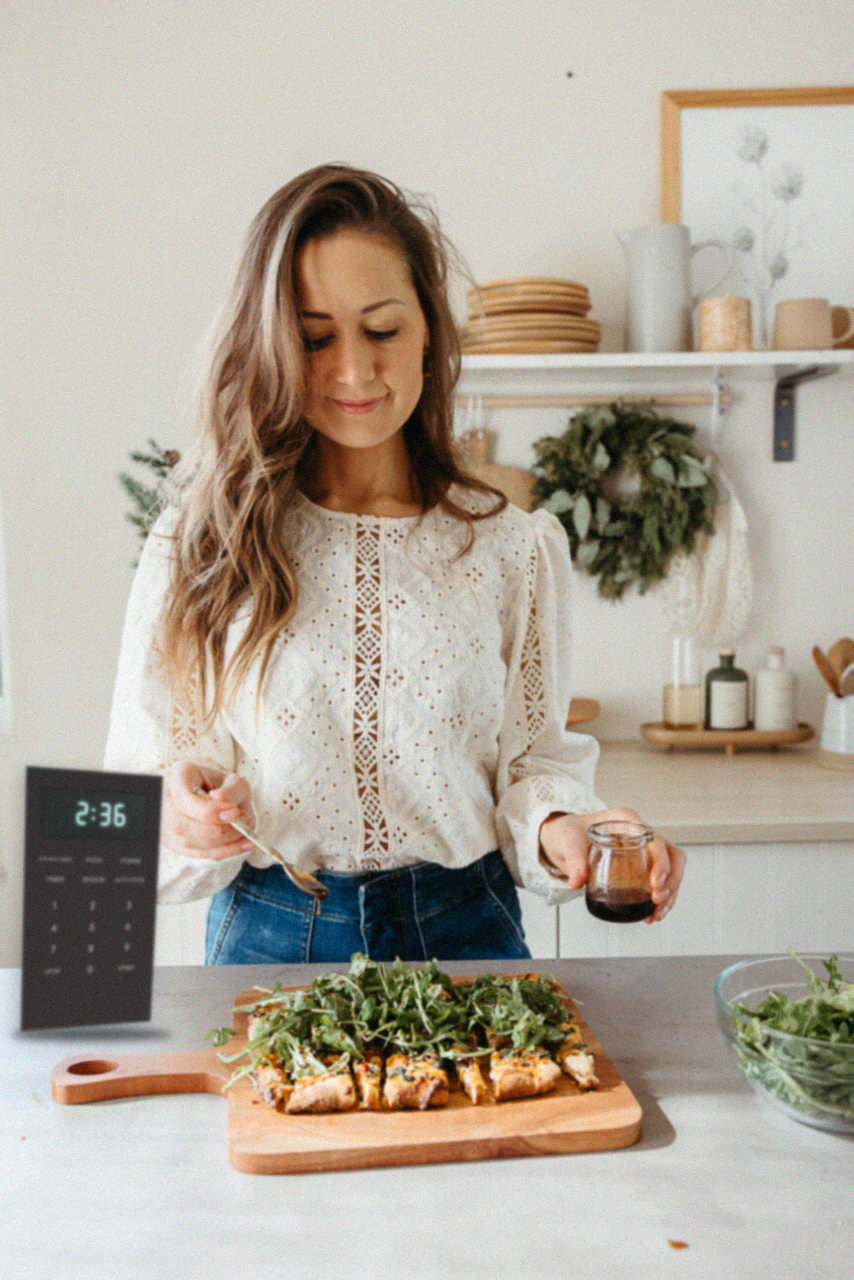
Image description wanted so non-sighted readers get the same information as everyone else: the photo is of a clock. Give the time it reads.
2:36
